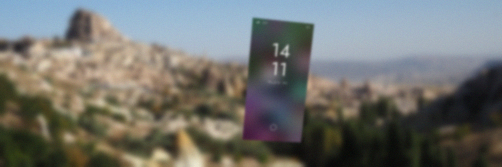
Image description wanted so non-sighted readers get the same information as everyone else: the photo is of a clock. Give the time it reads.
14:11
